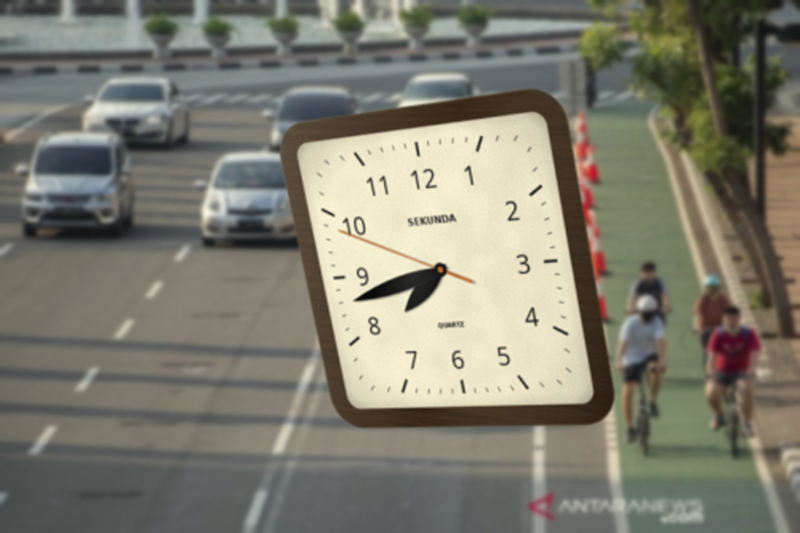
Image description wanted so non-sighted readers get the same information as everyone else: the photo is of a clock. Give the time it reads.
7:42:49
